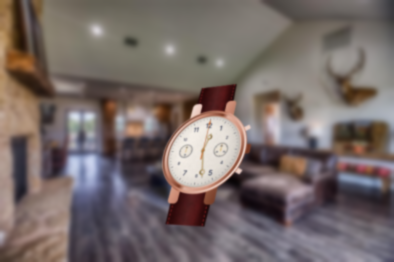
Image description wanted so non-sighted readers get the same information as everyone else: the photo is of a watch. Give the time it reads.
12:28
